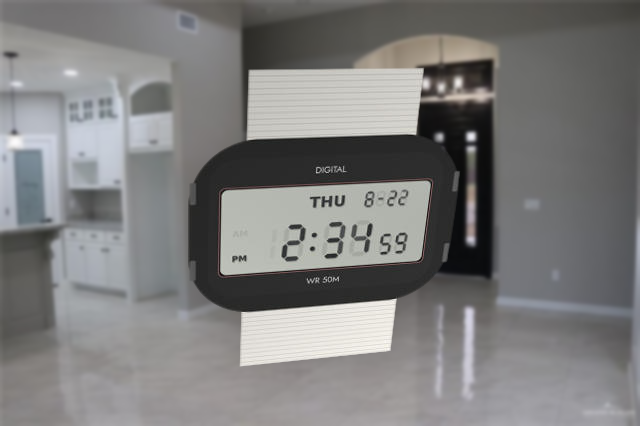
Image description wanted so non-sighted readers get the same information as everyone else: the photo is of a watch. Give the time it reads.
2:34:59
